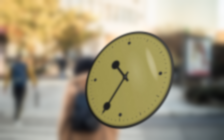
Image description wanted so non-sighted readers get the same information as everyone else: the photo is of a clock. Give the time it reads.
10:35
